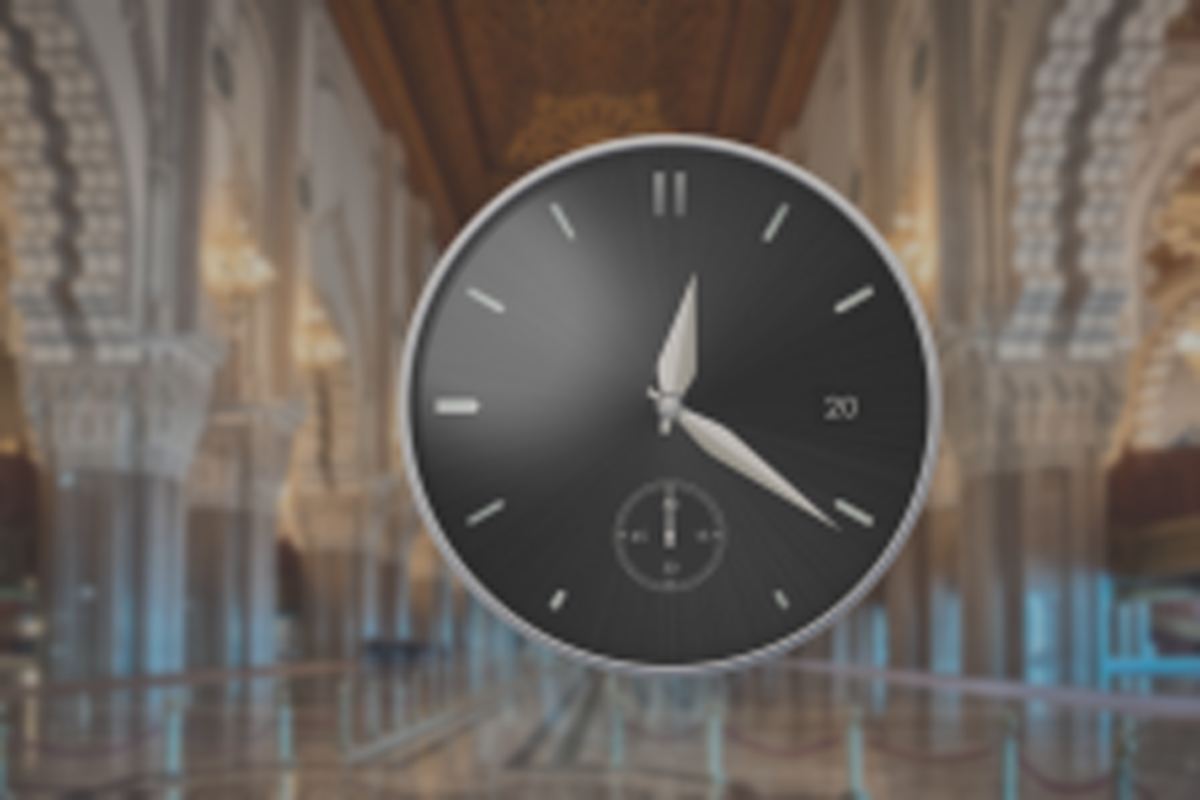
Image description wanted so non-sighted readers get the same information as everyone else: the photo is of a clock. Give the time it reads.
12:21
